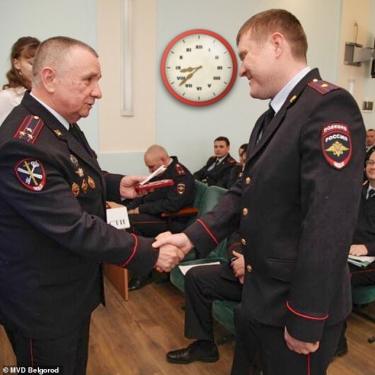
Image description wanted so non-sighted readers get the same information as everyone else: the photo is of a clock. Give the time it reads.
8:38
